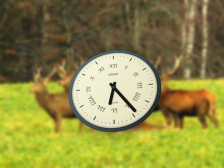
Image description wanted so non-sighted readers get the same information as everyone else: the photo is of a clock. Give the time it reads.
6:24
